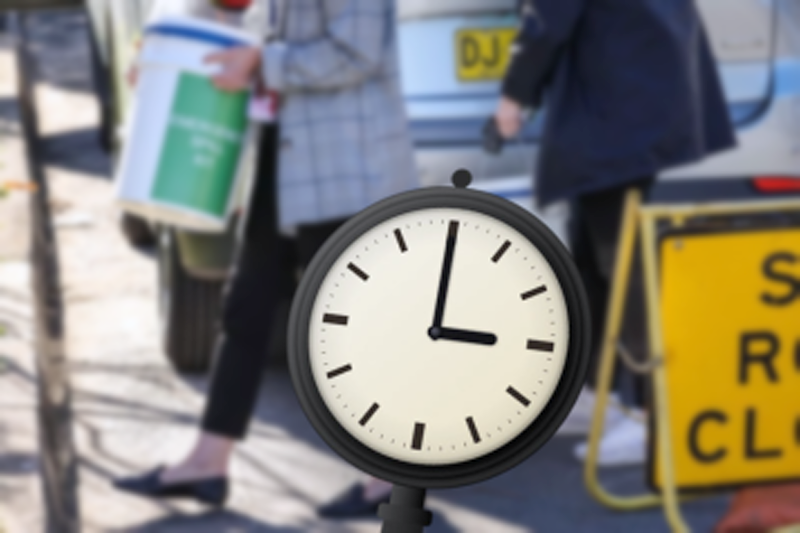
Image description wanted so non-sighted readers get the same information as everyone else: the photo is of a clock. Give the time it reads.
3:00
